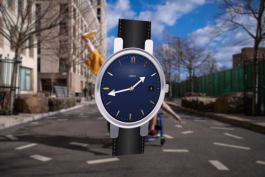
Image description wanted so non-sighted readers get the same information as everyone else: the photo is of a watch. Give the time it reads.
1:43
